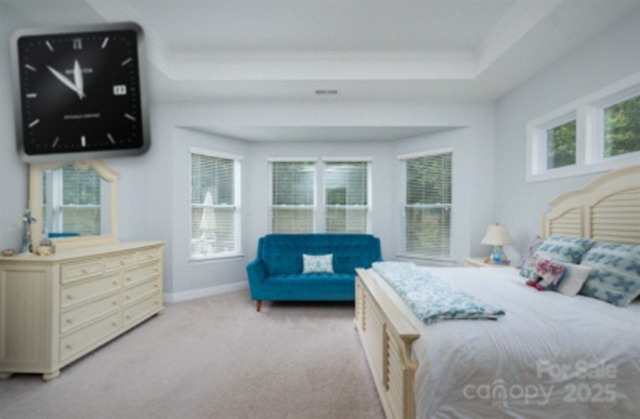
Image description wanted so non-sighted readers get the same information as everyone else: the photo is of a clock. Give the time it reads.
11:52
